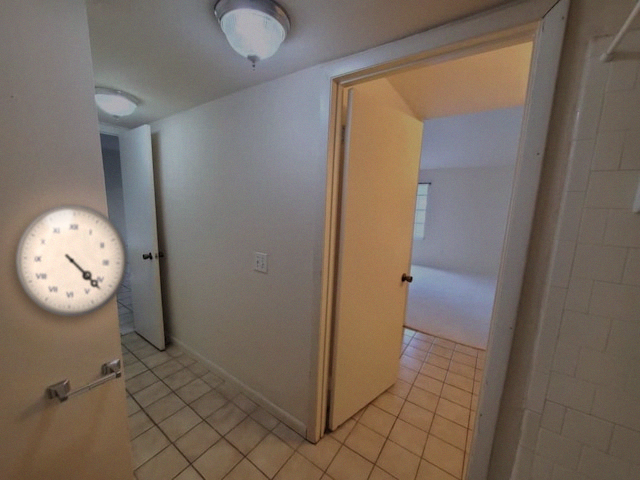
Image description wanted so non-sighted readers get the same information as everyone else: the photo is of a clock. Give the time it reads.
4:22
